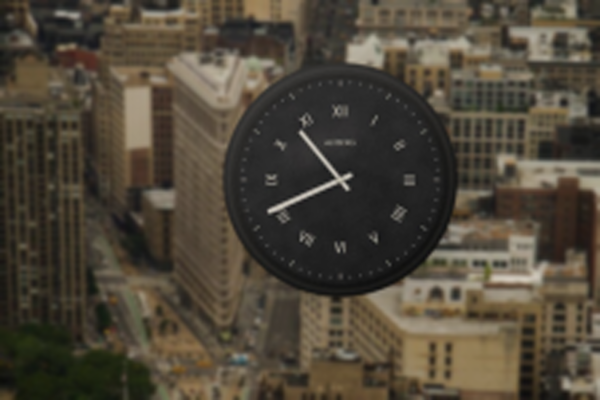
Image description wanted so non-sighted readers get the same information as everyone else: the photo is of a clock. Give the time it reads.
10:41
